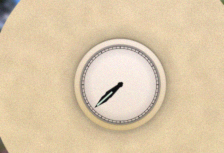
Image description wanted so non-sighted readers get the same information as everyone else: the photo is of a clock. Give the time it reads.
7:38
